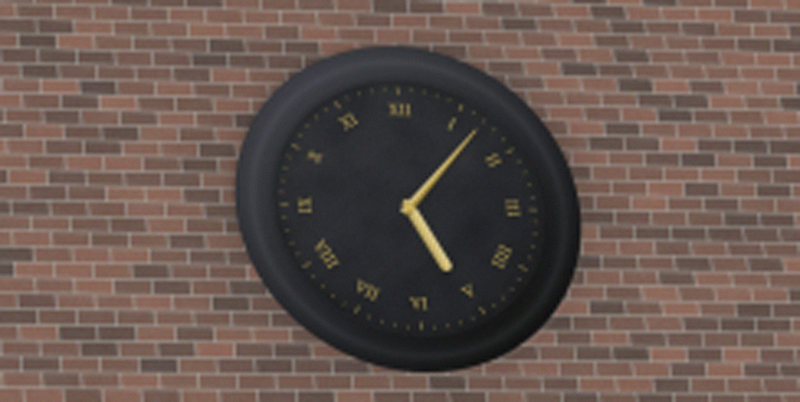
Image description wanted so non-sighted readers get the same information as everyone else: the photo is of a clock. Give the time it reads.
5:07
